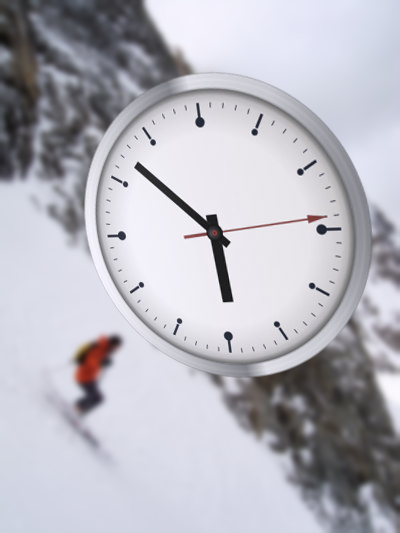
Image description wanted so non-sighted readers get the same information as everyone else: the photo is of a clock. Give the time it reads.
5:52:14
